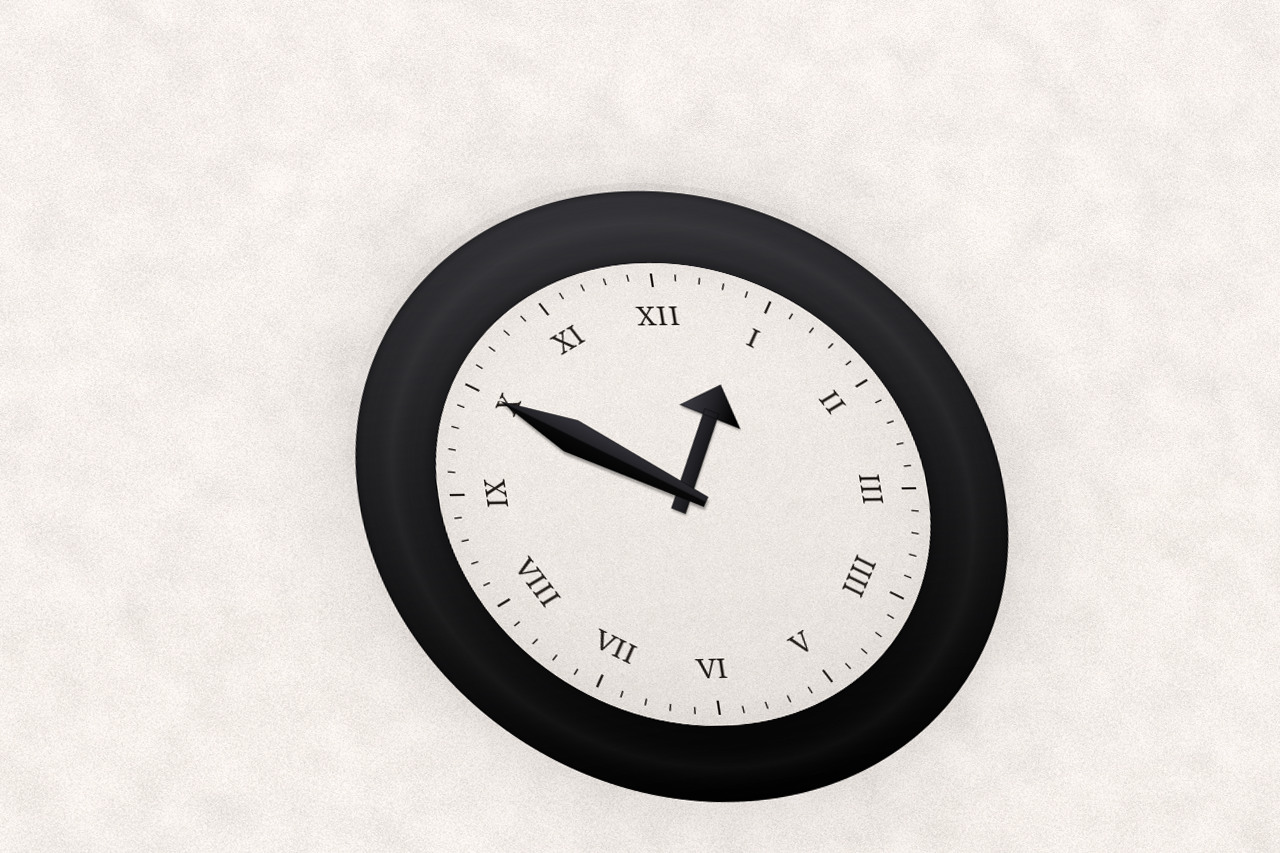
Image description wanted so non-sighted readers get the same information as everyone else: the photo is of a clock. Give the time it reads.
12:50
